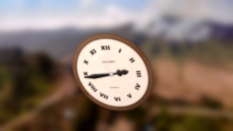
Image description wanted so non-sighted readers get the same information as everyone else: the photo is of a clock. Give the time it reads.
2:44
